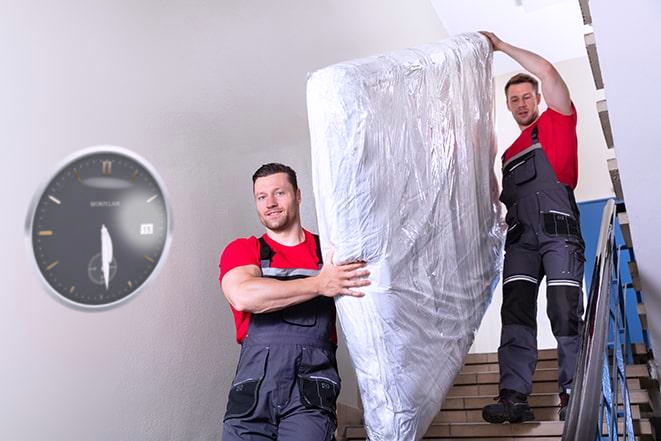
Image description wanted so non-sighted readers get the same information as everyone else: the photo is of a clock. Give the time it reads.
5:29
